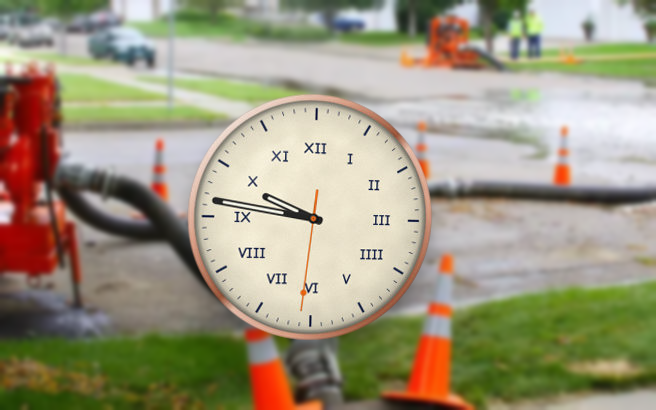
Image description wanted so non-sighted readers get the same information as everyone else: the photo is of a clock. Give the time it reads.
9:46:31
